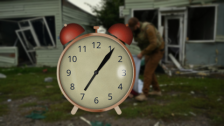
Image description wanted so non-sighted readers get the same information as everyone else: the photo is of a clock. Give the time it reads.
7:06
